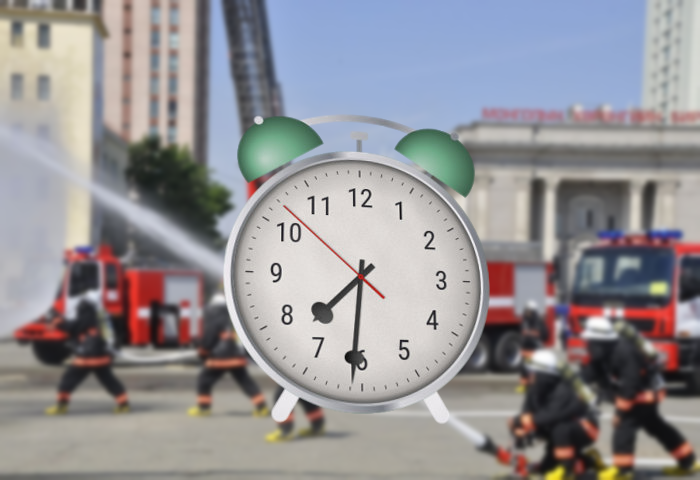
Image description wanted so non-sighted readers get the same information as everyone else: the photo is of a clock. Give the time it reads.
7:30:52
